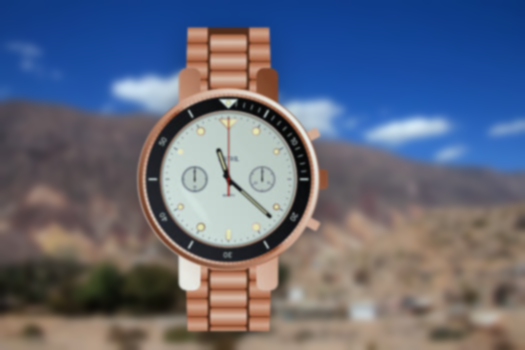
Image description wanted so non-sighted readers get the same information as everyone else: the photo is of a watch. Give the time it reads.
11:22
